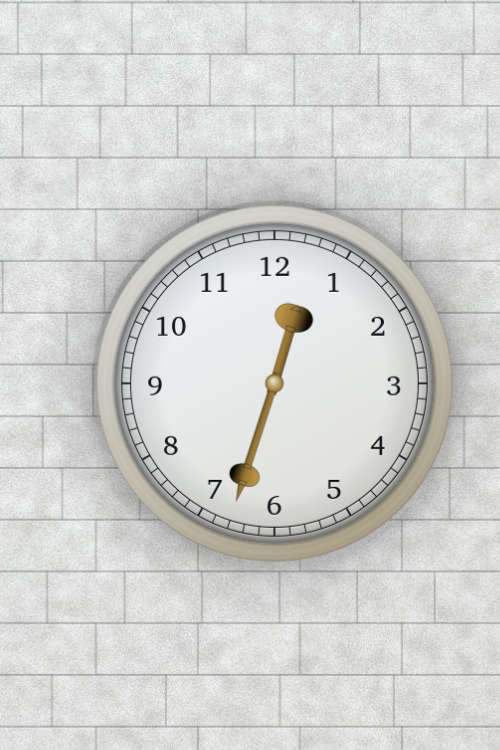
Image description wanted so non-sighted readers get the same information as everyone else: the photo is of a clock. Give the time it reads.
12:33
